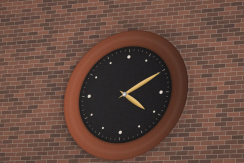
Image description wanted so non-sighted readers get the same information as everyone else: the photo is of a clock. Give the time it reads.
4:10
